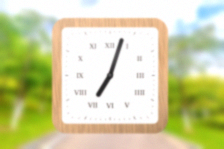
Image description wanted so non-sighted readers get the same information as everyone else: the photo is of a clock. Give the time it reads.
7:03
